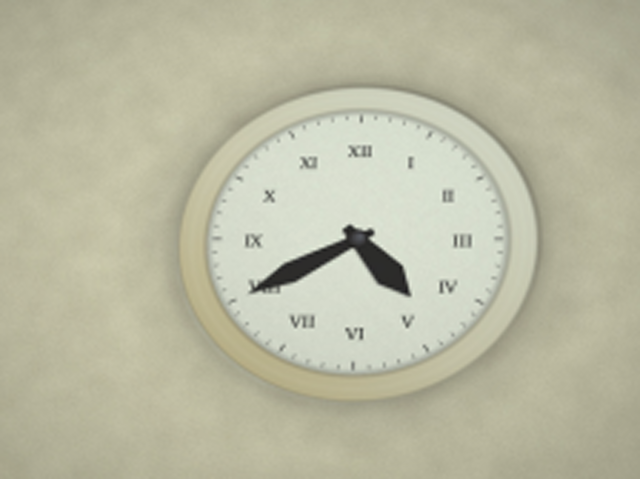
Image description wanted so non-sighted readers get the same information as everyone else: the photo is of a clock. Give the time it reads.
4:40
